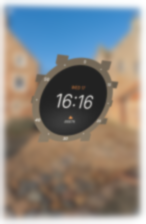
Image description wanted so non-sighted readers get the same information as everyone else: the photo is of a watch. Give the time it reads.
16:16
